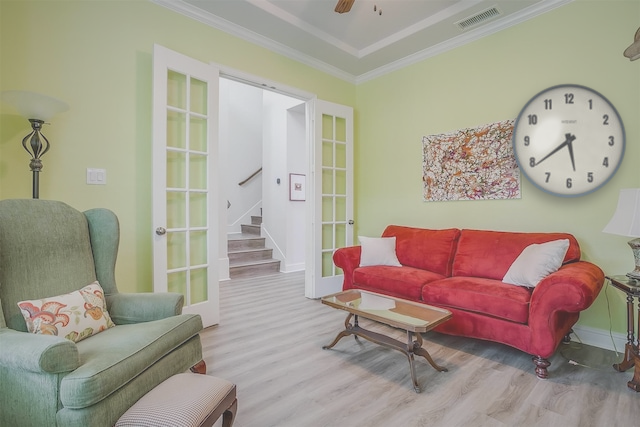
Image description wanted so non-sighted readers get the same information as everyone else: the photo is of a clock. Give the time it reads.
5:39
